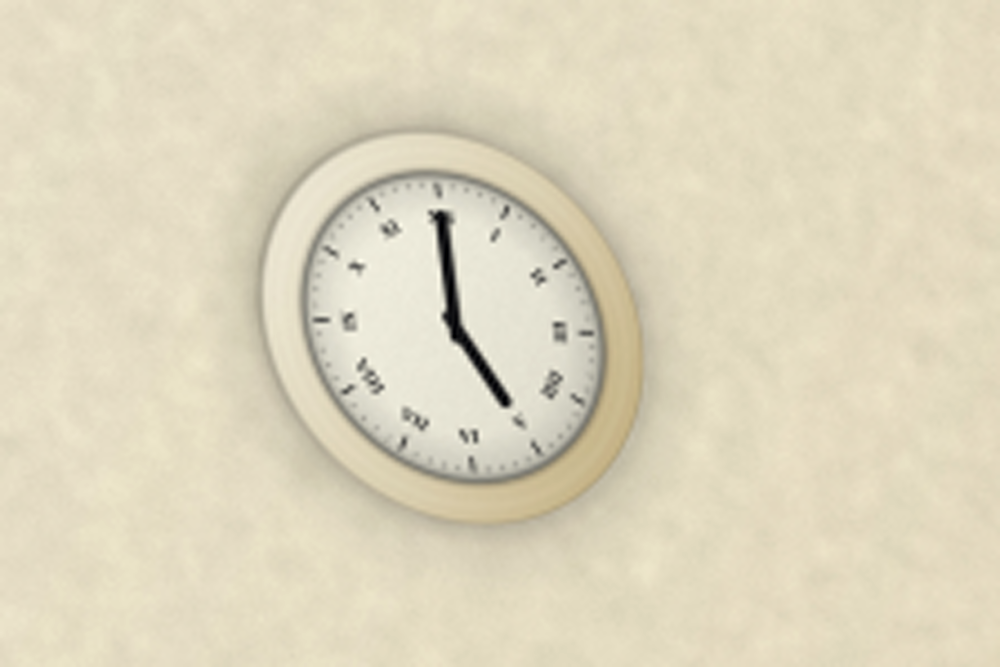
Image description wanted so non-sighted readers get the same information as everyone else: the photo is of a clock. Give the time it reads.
5:00
